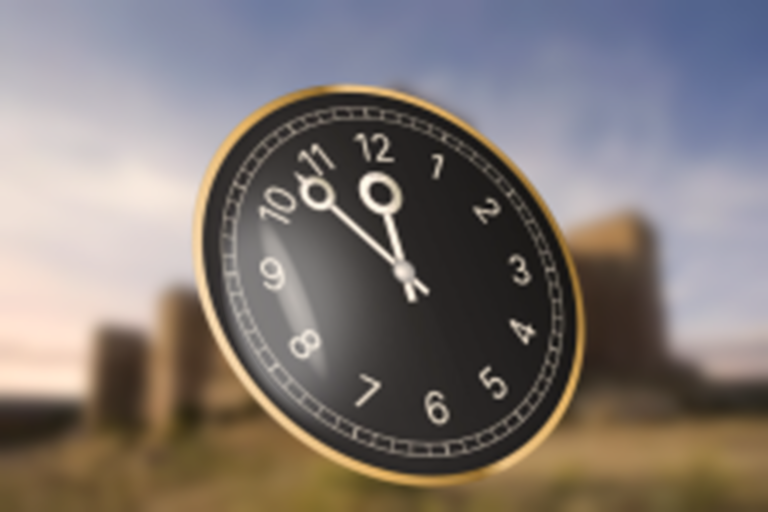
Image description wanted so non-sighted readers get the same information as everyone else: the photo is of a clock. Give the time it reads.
11:53
